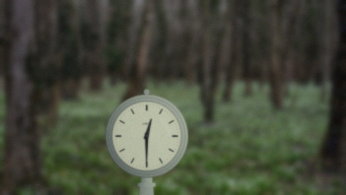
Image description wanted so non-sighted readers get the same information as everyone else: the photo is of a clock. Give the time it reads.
12:30
